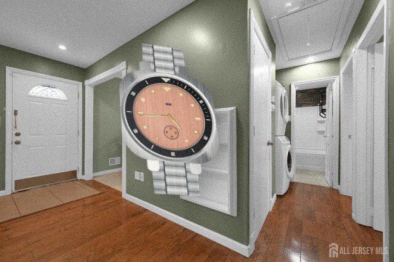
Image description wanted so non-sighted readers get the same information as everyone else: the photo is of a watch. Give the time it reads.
4:44
